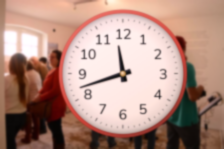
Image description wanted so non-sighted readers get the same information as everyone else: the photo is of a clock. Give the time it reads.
11:42
